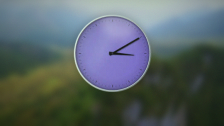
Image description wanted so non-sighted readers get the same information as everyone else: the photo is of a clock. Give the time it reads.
3:10
